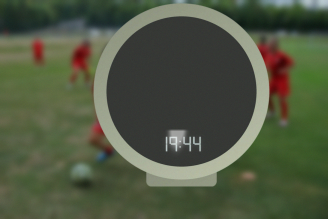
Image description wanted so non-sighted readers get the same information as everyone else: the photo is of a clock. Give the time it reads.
19:44
